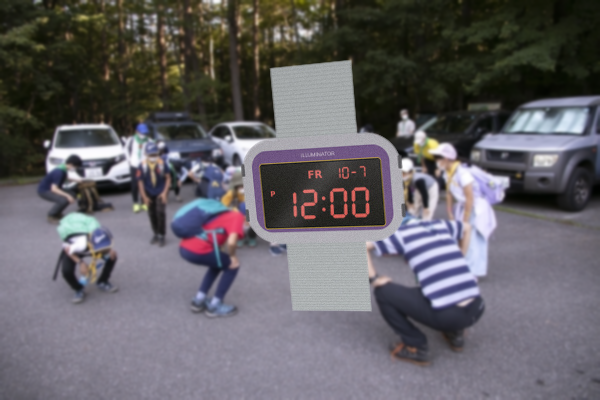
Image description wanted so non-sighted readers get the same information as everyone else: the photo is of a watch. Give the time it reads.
12:00
